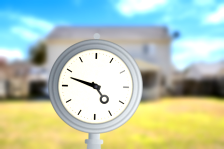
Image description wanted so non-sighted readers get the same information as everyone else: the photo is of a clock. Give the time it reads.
4:48
